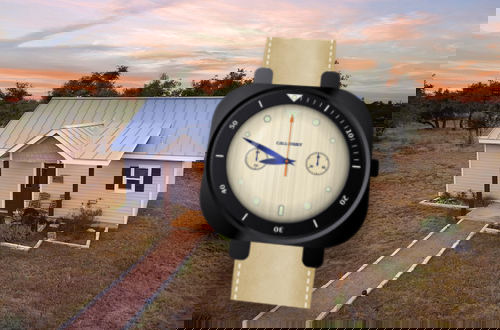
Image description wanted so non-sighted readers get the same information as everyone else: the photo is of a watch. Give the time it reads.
8:49
